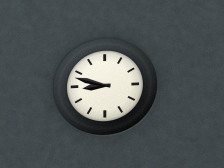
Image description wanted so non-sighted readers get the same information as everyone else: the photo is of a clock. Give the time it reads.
8:48
